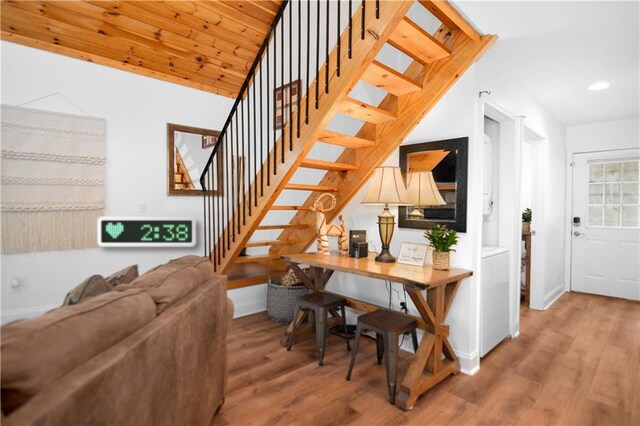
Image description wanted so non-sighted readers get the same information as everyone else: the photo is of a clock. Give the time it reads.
2:38
